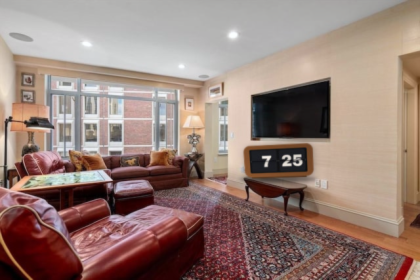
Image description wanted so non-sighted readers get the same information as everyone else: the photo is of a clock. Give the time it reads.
7:25
